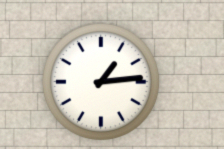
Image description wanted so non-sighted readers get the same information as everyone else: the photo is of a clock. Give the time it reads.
1:14
